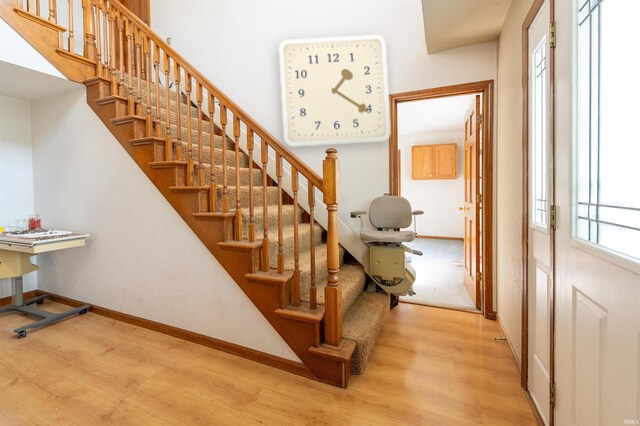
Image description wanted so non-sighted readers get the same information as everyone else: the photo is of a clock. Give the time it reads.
1:21
